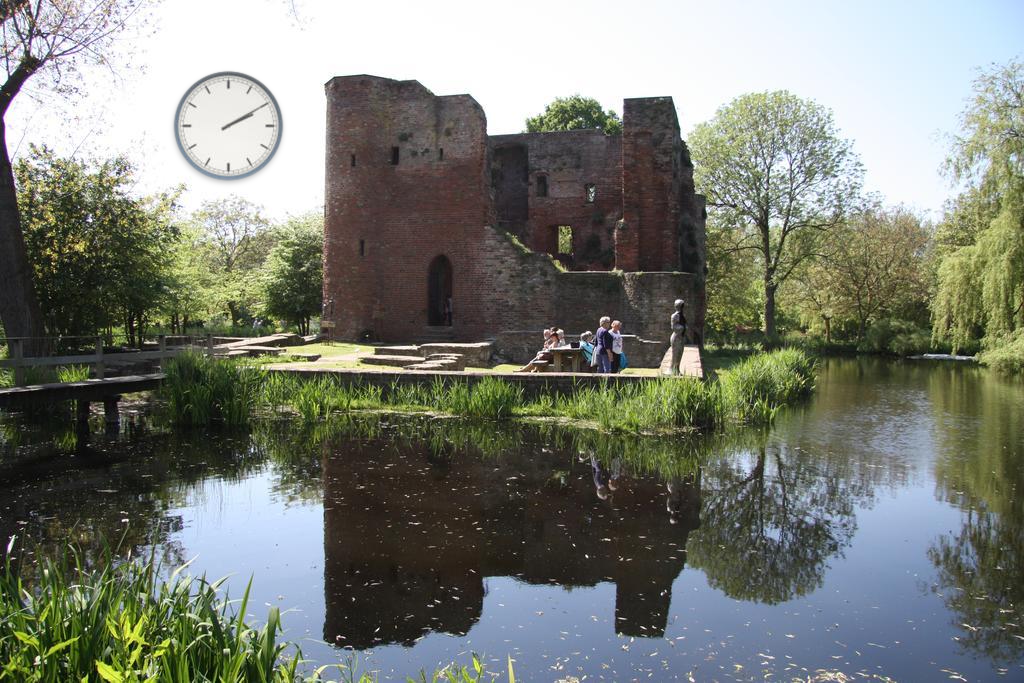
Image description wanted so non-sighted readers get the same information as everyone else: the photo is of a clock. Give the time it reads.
2:10
